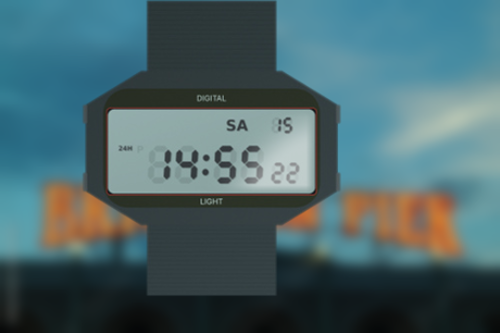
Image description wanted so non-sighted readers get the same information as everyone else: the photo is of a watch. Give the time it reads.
14:55:22
